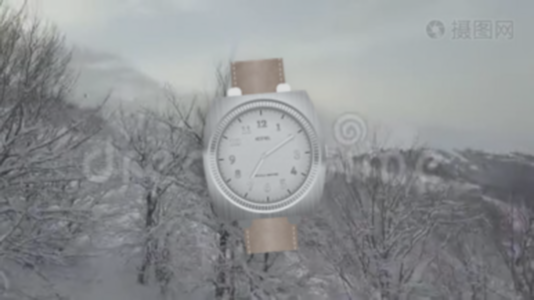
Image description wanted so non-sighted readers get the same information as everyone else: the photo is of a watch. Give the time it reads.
7:10
